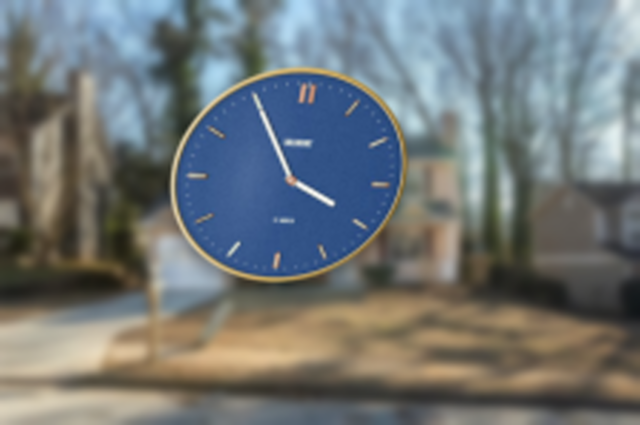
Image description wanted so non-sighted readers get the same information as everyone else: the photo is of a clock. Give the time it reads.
3:55
